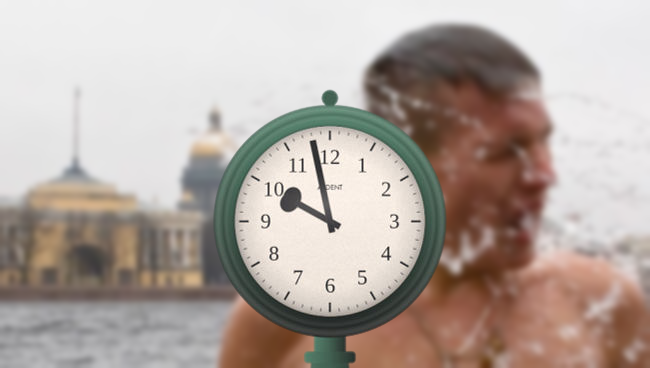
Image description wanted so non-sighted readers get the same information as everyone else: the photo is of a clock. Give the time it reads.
9:58
